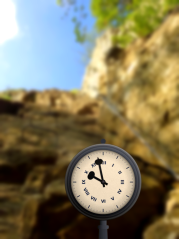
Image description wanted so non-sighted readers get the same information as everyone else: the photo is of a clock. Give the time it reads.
9:58
